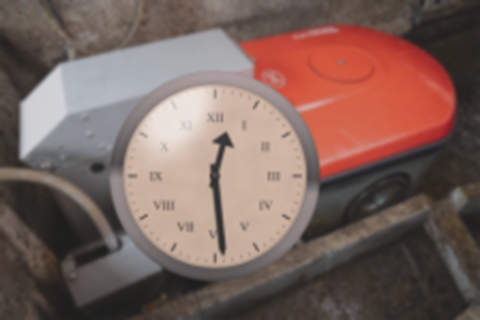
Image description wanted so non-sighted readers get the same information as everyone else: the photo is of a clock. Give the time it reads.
12:29
